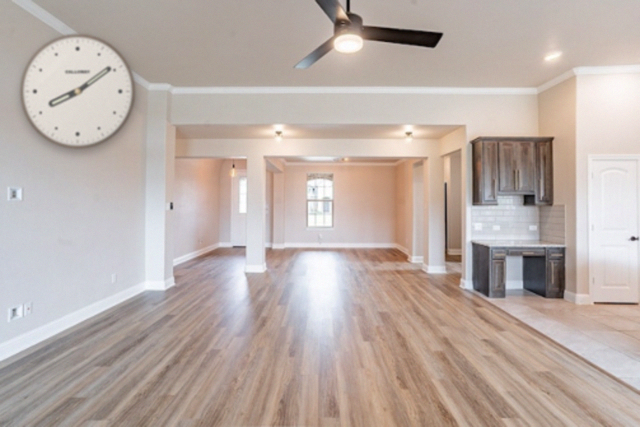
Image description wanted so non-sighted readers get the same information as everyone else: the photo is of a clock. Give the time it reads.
8:09
